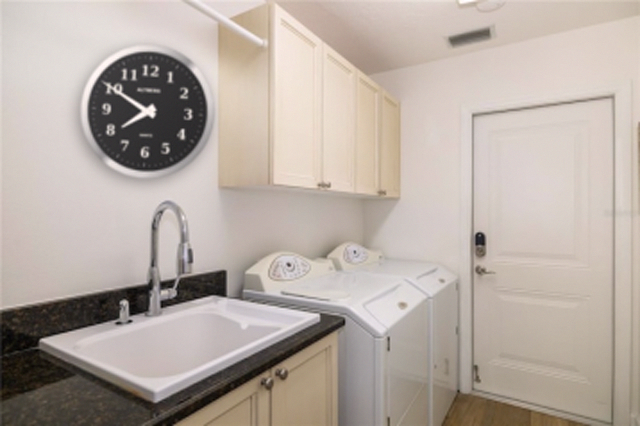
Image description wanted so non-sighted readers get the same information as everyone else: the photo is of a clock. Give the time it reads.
7:50
